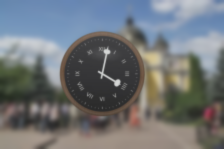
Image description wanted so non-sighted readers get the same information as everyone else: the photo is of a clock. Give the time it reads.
4:02
